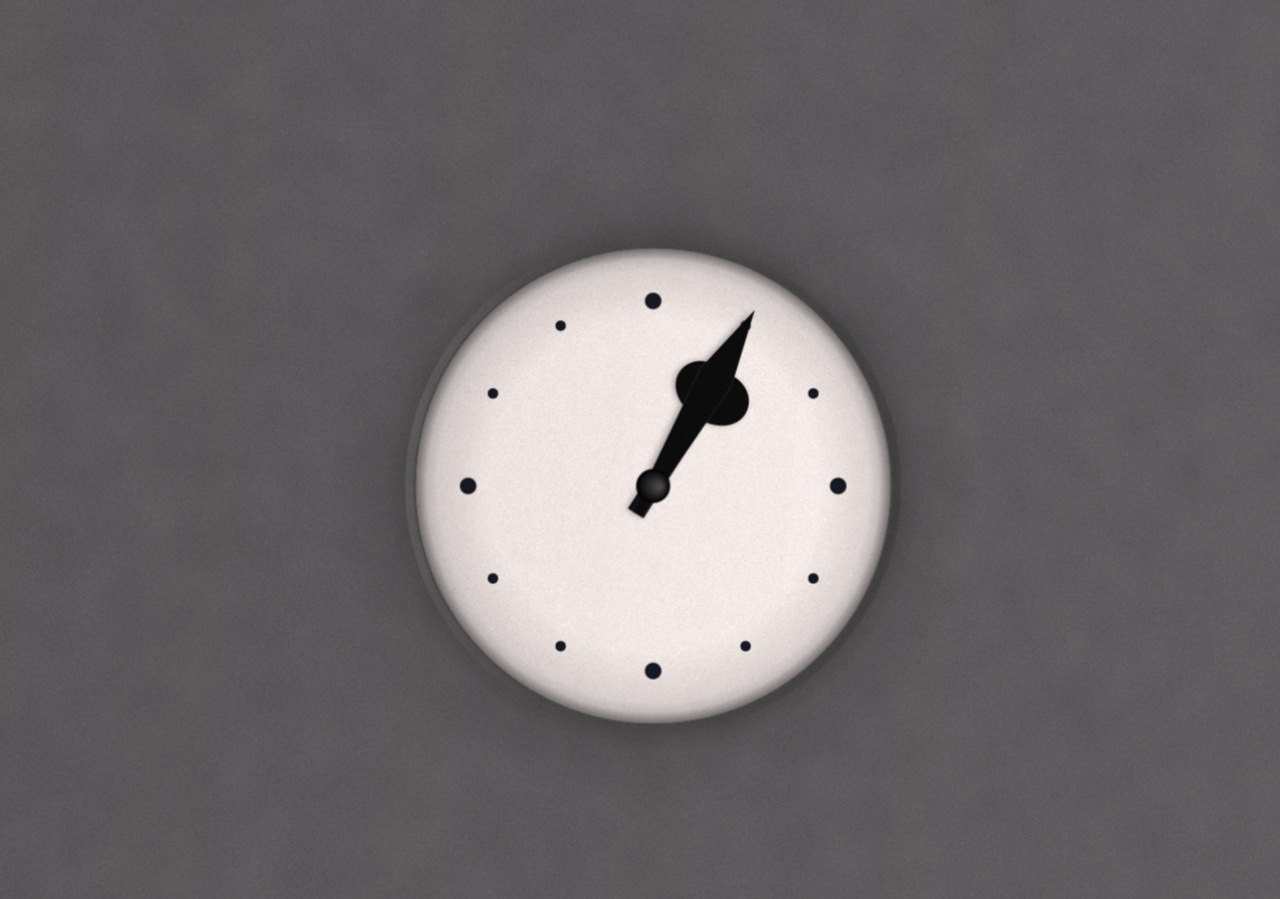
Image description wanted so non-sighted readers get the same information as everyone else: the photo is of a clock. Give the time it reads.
1:05
